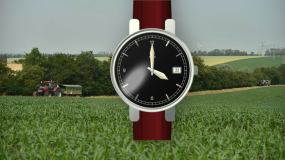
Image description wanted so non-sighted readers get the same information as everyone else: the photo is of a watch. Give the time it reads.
4:00
